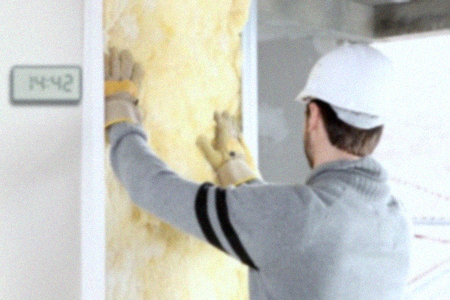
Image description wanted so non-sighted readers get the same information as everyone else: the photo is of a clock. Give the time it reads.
14:42
